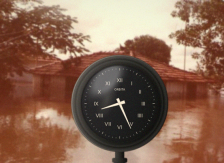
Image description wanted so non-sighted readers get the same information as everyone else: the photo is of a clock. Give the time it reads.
8:26
